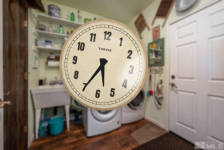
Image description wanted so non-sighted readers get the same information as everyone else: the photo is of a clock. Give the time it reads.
5:35
